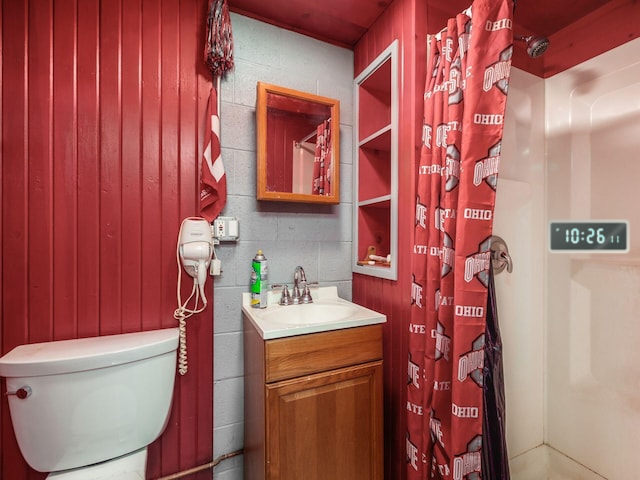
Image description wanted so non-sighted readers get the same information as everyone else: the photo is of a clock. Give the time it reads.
10:26
